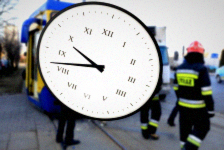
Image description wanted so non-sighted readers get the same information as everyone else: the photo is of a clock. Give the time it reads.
9:42
